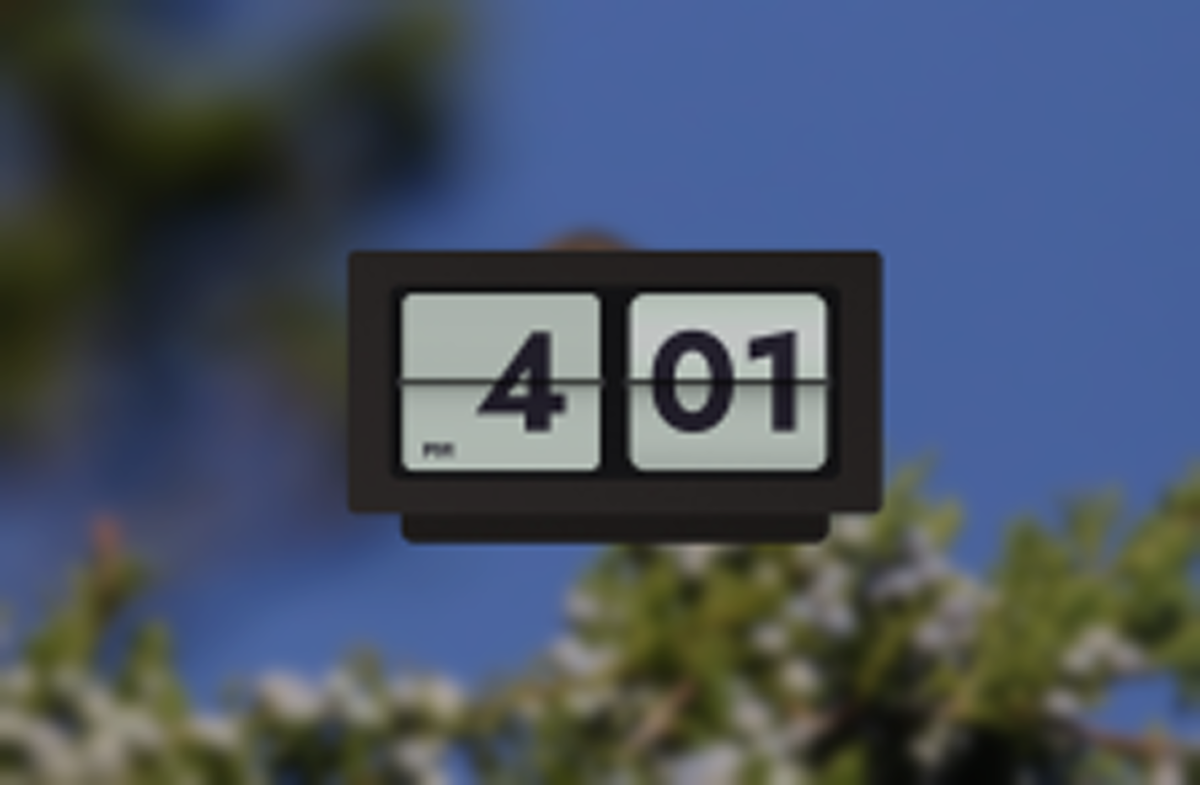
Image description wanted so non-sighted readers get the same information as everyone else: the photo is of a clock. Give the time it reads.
4:01
